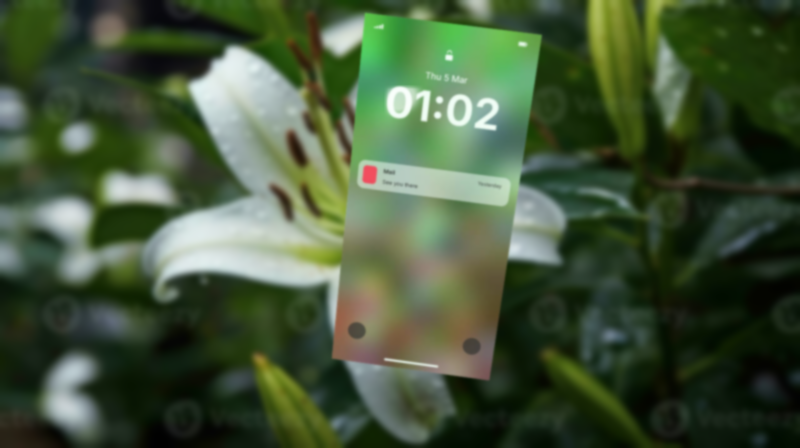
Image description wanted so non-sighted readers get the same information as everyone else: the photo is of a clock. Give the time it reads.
1:02
